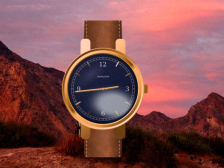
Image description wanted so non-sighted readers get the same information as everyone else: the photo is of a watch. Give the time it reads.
2:44
